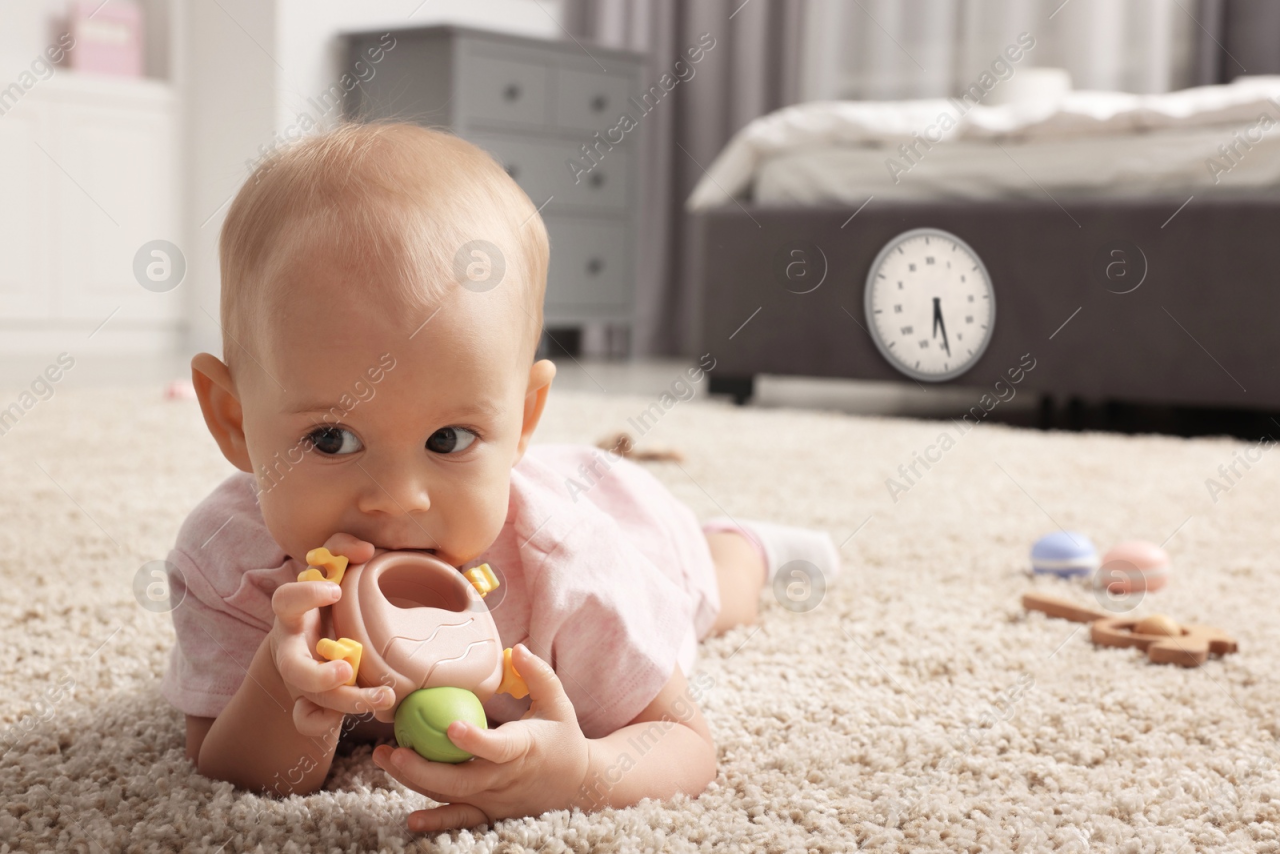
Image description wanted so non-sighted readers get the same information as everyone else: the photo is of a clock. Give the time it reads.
6:29
